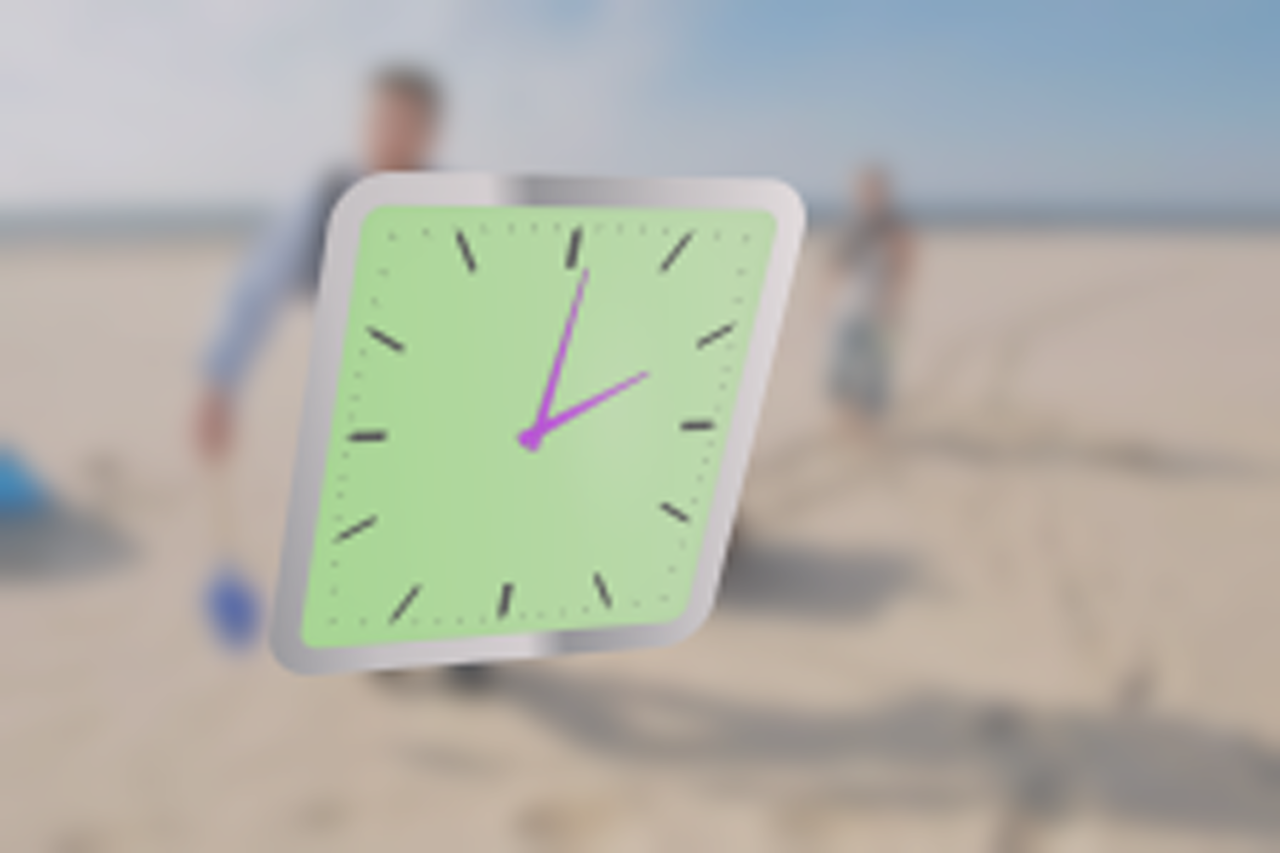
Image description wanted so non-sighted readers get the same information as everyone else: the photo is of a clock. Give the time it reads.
2:01
